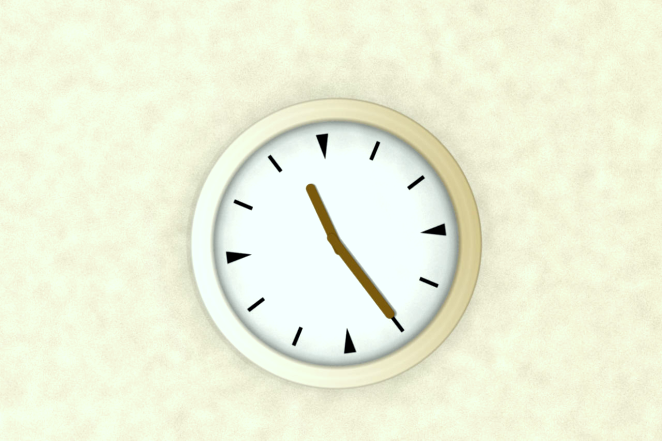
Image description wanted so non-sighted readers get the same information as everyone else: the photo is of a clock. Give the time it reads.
11:25
